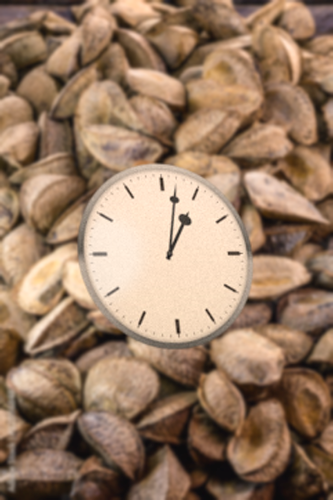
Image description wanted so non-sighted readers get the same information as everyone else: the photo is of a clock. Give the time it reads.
1:02
